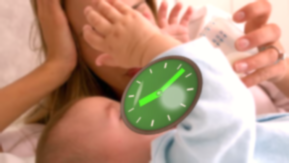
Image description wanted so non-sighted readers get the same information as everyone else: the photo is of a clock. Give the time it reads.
8:07
